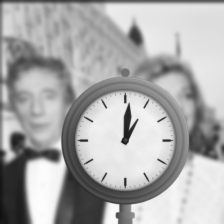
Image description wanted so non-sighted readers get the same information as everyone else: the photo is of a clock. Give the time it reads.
1:01
